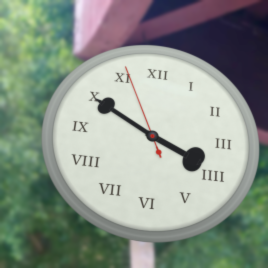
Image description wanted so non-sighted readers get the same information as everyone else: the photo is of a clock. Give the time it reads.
3:49:56
